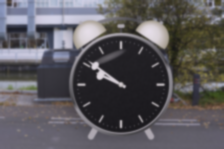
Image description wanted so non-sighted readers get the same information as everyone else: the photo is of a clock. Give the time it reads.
9:51
